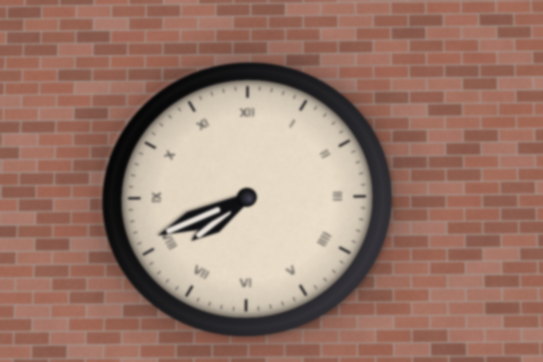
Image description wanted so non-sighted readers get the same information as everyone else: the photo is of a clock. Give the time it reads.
7:41
